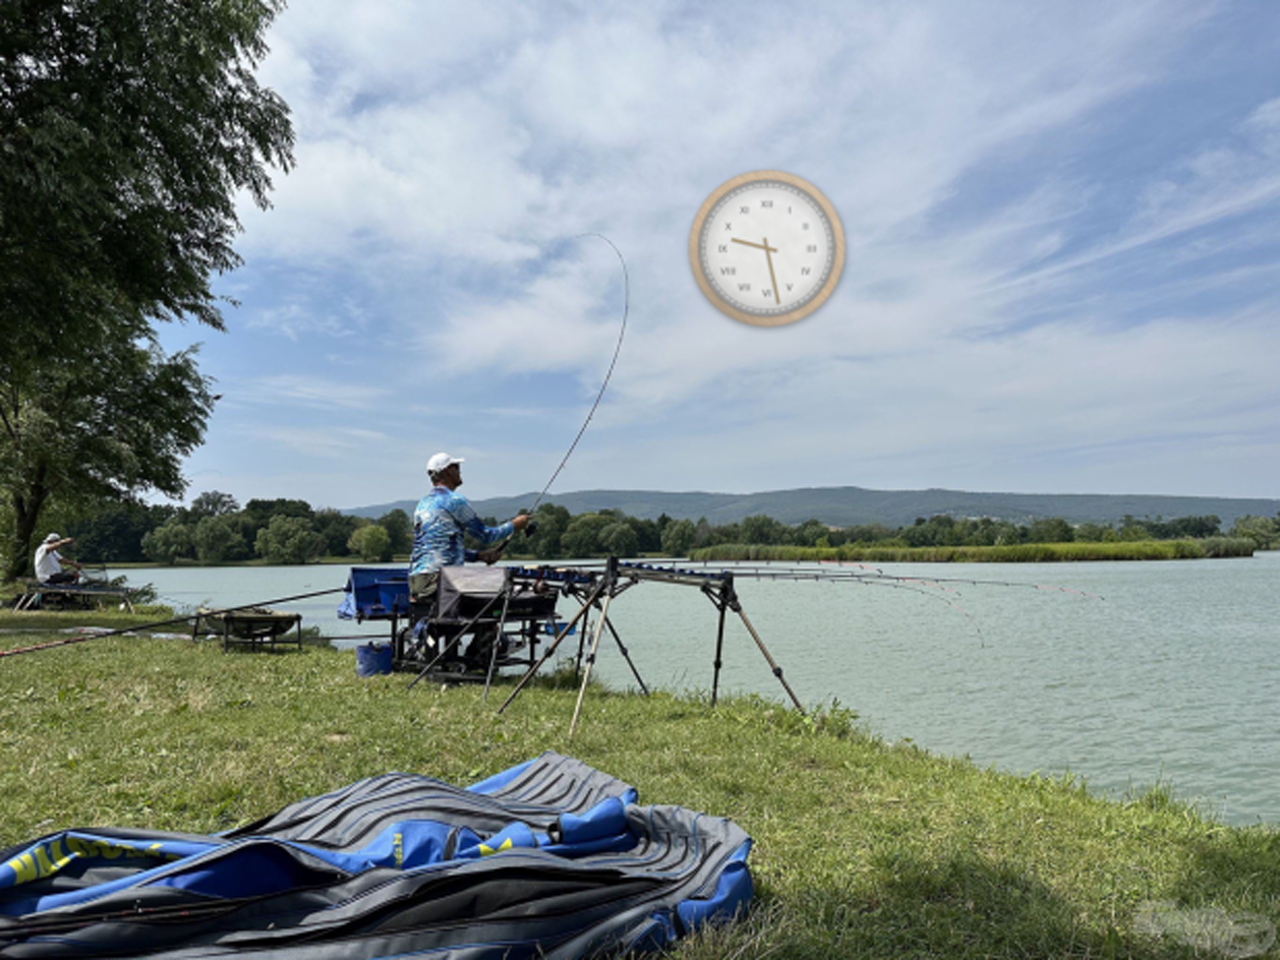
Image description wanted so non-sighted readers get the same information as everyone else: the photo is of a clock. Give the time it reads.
9:28
